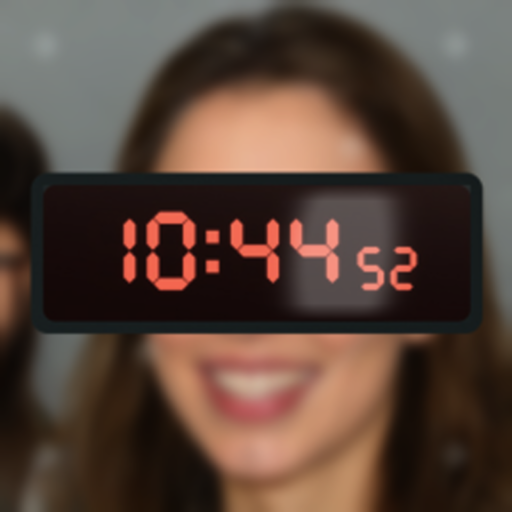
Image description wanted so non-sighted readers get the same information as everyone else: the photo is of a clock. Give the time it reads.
10:44:52
